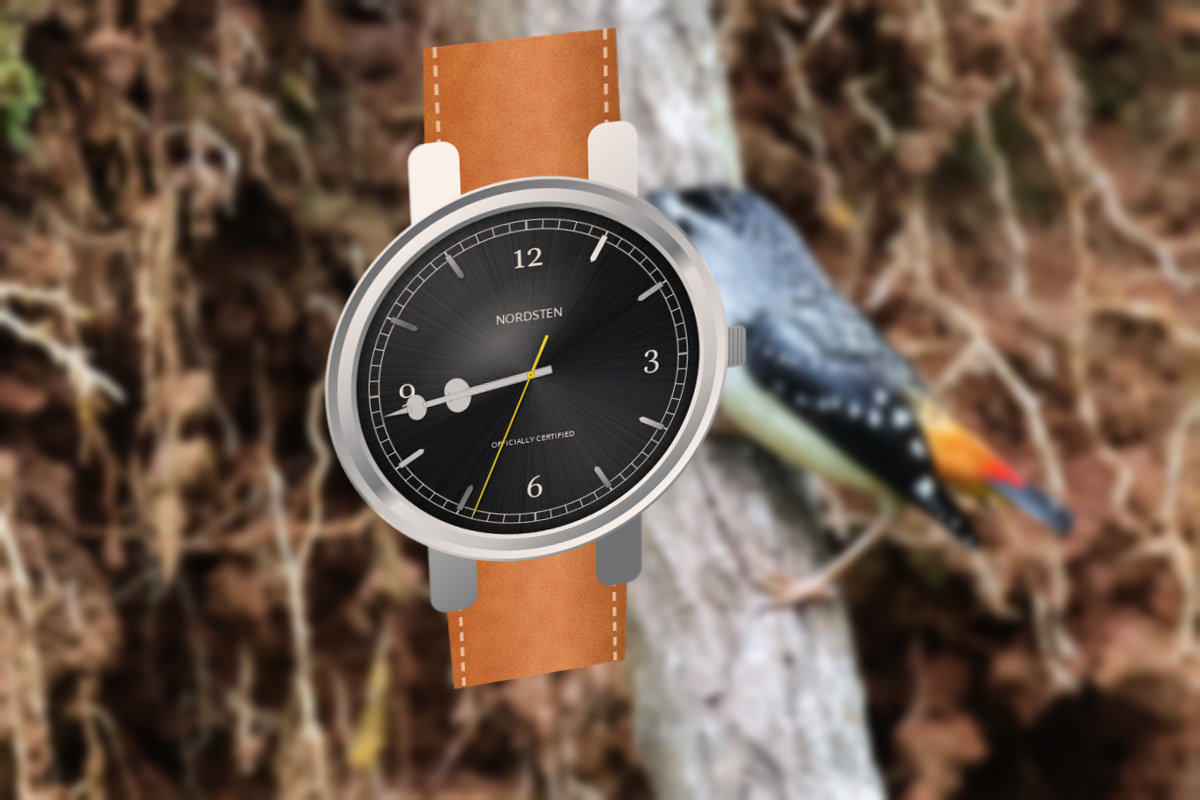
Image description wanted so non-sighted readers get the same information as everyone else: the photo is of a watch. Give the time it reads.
8:43:34
